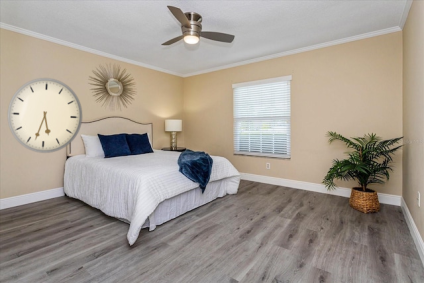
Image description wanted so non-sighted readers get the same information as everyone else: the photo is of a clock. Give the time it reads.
5:33
